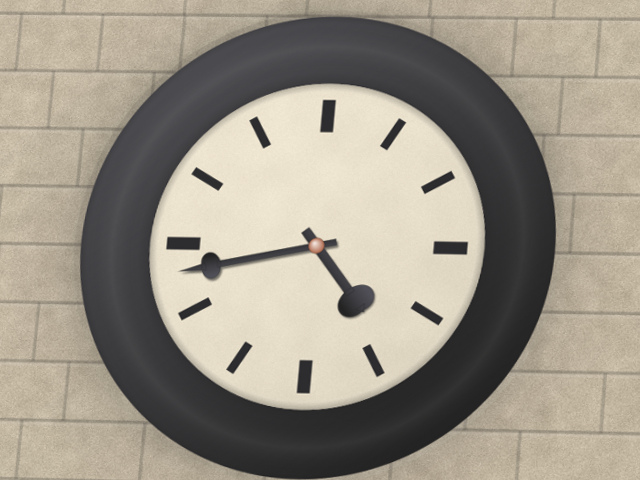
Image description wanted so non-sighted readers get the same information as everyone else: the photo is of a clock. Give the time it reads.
4:43
